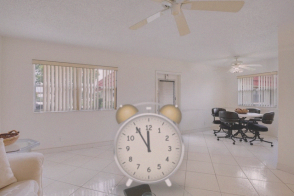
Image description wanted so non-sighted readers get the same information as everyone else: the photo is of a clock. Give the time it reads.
11:55
